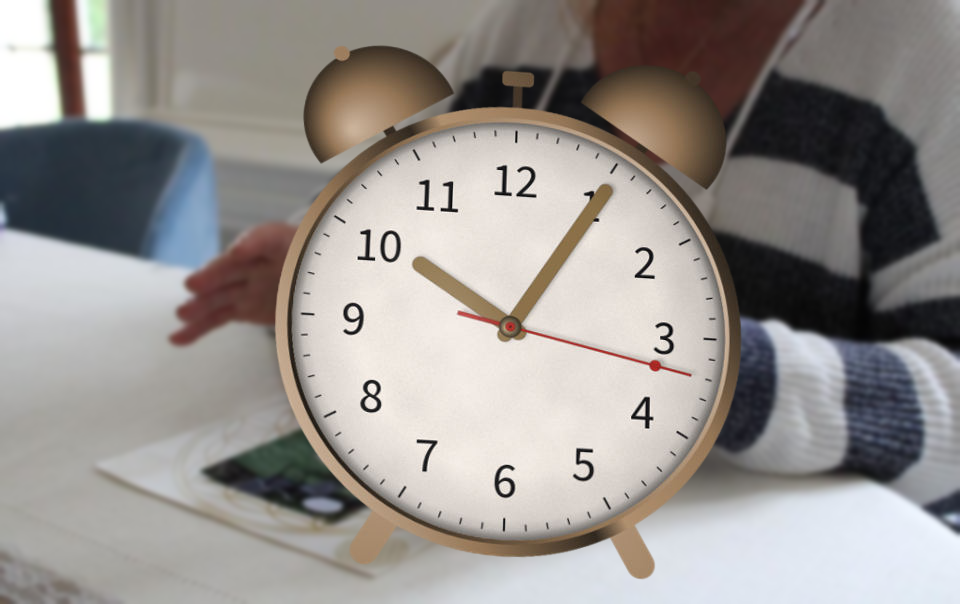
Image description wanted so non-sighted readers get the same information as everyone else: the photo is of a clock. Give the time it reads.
10:05:17
